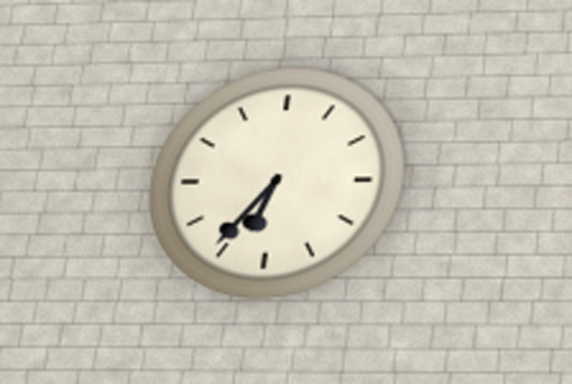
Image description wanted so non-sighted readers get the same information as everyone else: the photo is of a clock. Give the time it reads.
6:36
